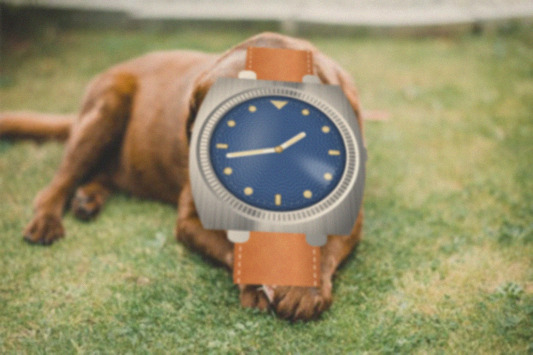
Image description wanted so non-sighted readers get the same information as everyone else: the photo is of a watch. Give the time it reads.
1:43
